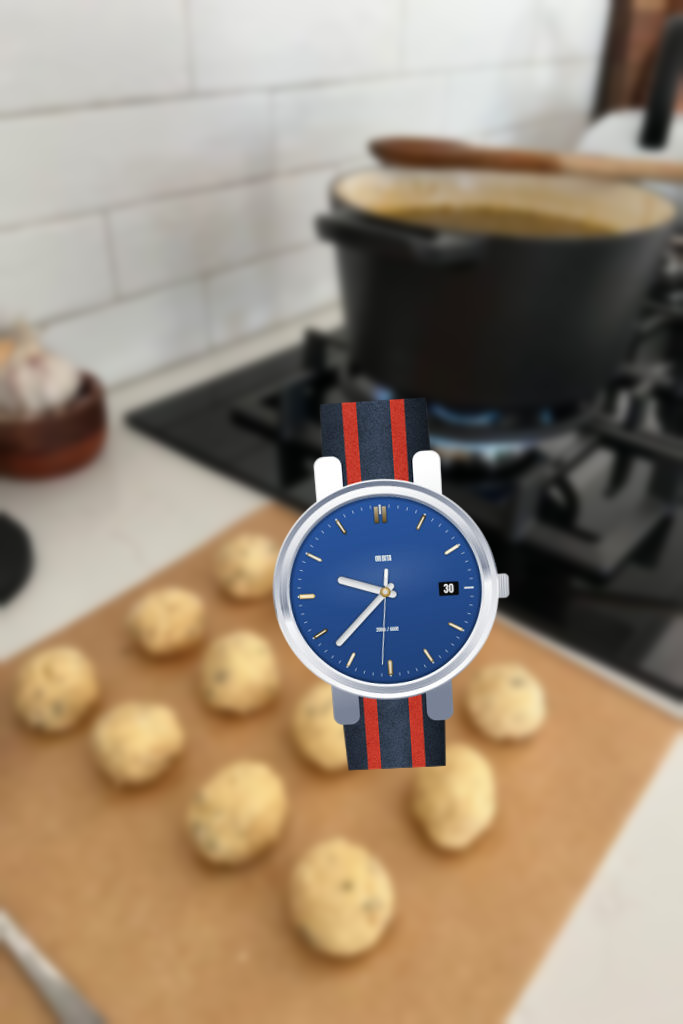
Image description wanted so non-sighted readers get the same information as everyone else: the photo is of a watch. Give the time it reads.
9:37:31
